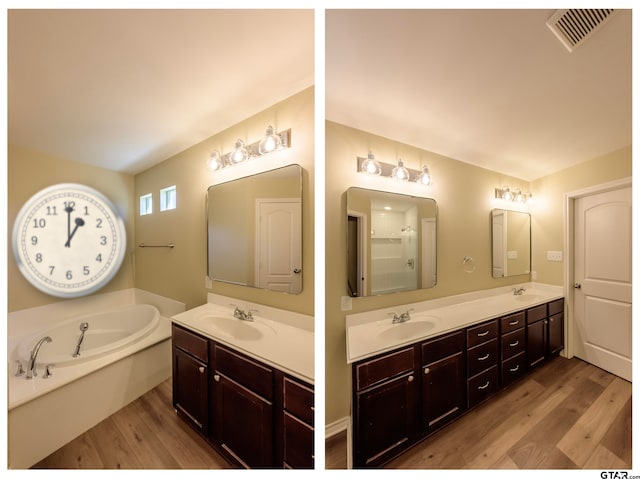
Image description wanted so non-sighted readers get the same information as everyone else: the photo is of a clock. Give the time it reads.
1:00
